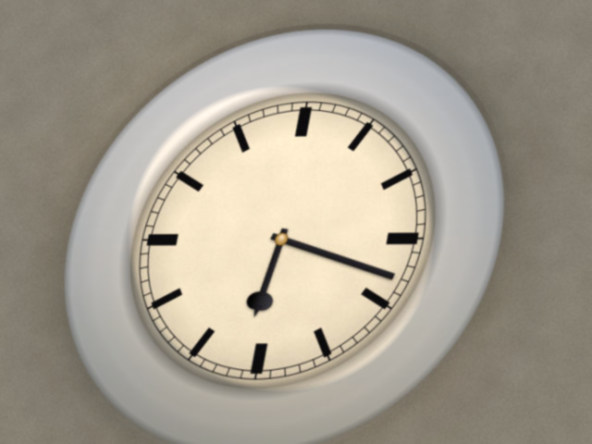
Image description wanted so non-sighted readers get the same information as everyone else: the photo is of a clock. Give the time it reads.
6:18
